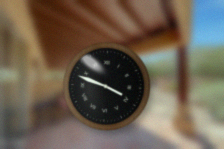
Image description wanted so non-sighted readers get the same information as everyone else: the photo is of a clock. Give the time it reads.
3:48
